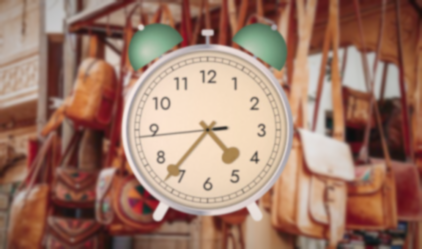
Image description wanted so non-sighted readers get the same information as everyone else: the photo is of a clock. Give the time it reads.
4:36:44
